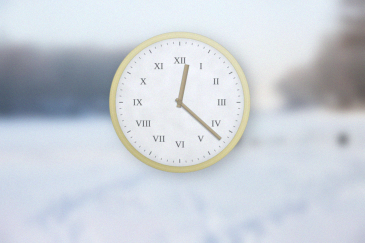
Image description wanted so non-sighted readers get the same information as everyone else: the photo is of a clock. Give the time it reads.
12:22
